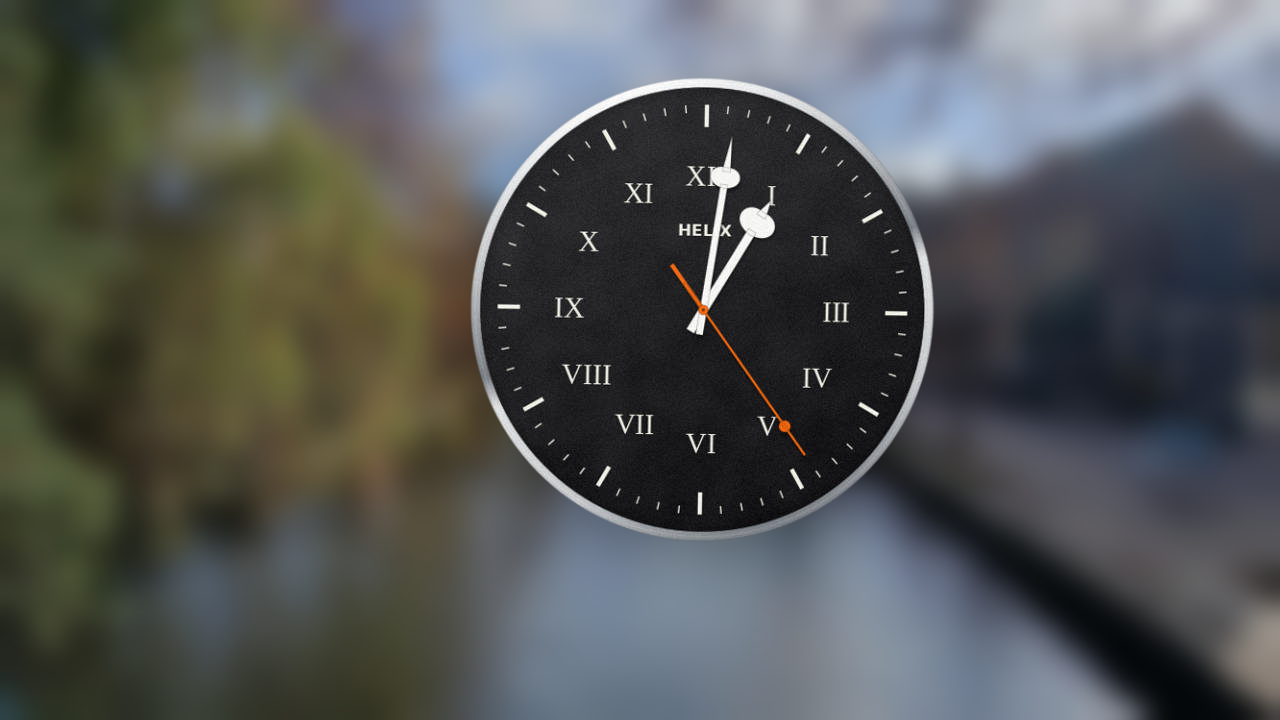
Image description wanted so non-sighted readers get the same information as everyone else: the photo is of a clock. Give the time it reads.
1:01:24
